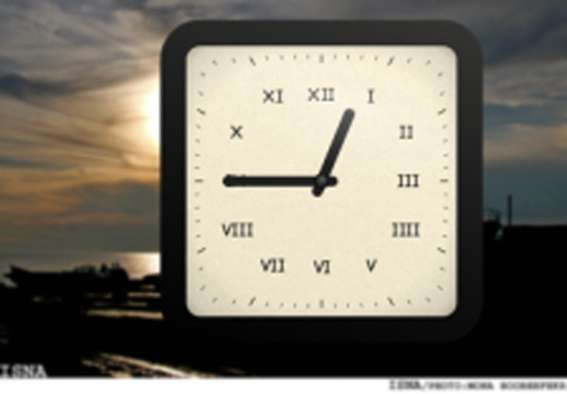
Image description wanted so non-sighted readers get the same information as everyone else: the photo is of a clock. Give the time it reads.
12:45
